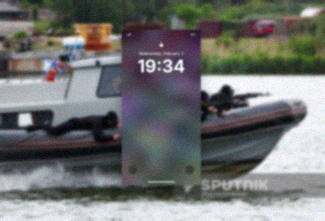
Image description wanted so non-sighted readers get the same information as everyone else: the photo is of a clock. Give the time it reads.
19:34
